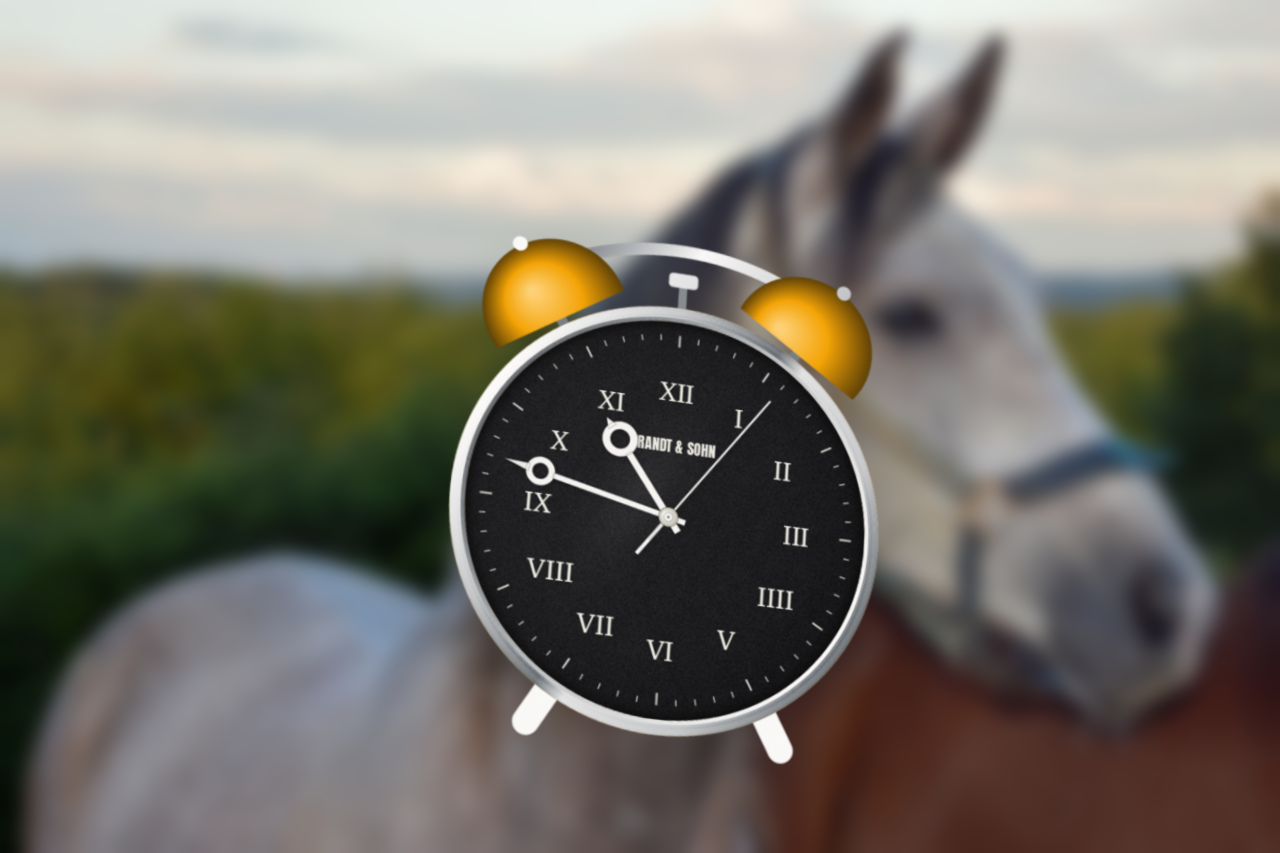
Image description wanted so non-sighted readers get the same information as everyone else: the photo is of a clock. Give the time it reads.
10:47:06
